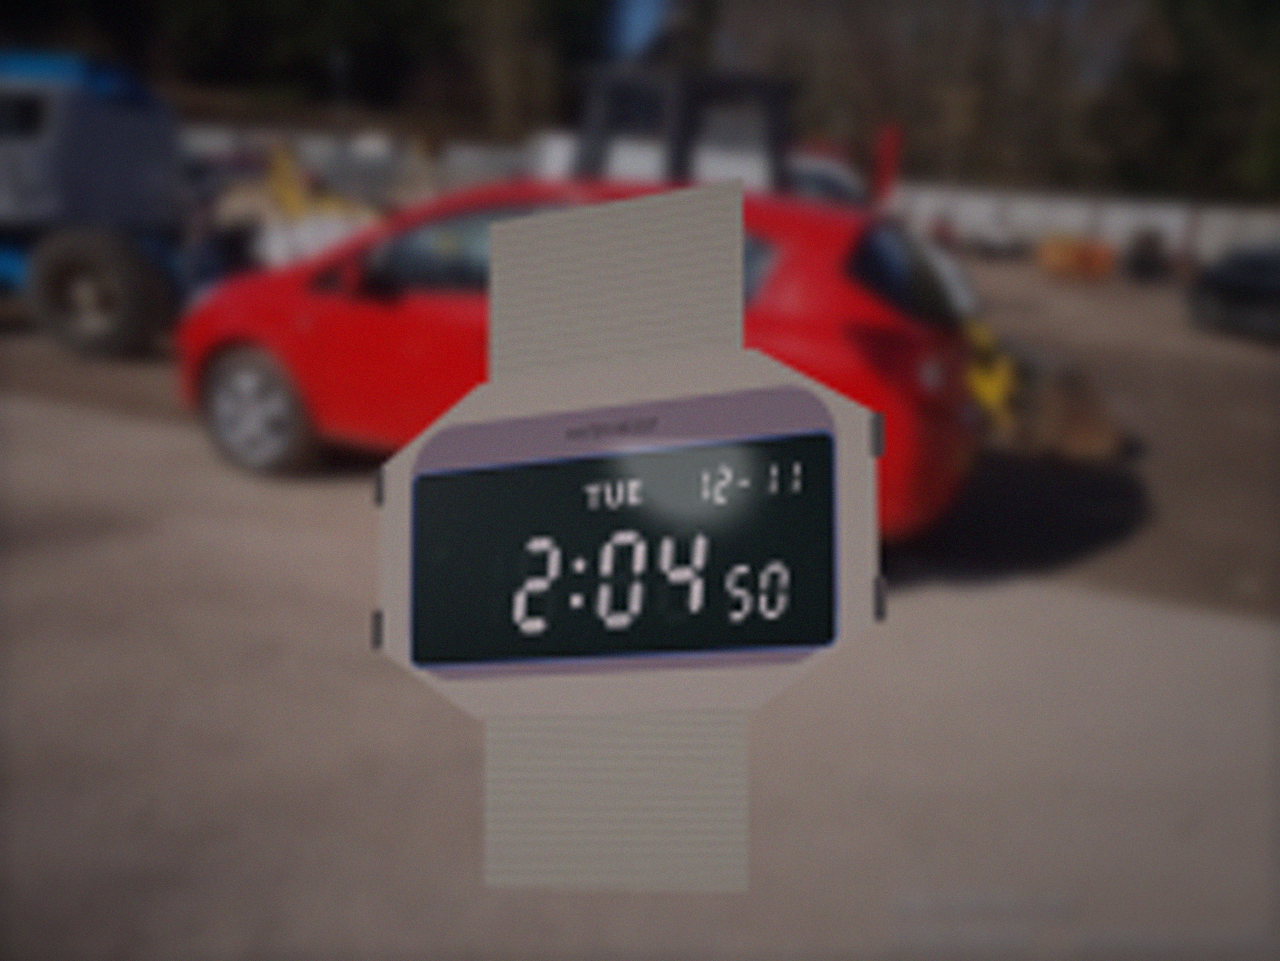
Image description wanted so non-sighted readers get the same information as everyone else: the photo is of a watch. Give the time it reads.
2:04:50
